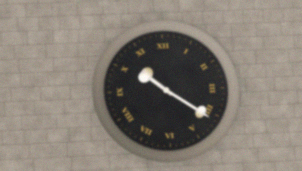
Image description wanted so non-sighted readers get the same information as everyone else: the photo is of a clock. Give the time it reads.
10:21
